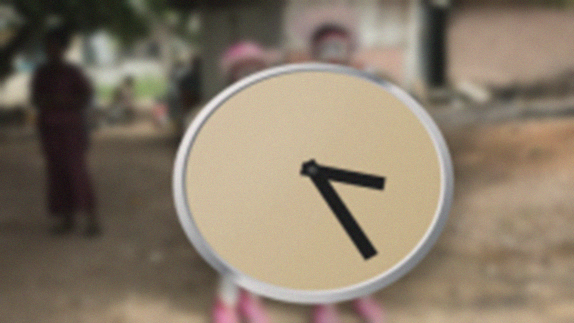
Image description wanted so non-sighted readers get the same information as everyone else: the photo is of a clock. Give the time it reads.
3:25
